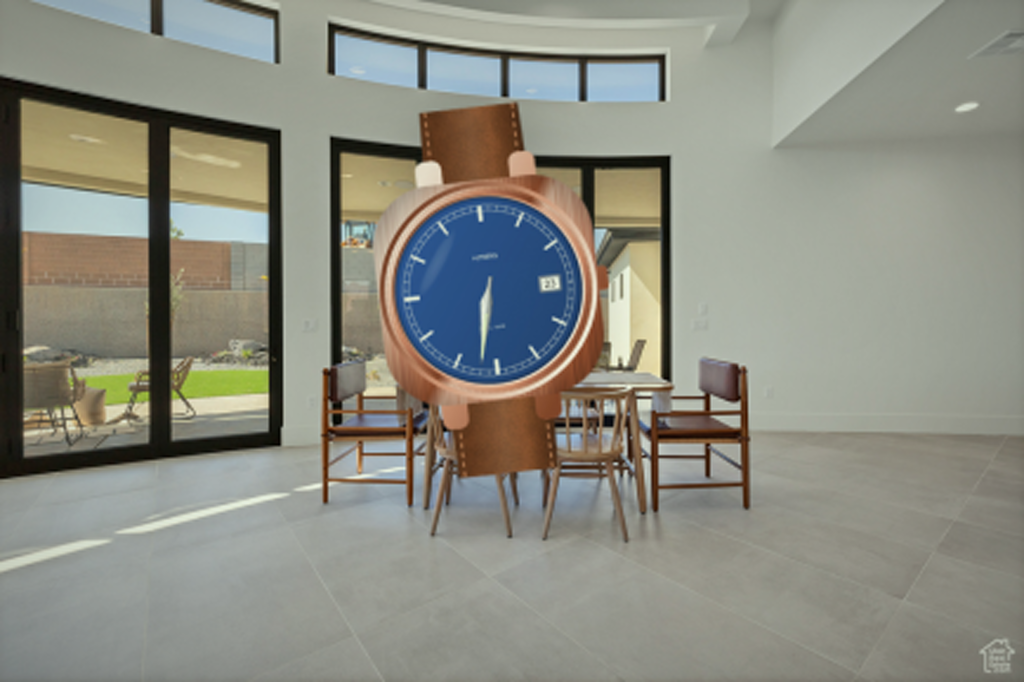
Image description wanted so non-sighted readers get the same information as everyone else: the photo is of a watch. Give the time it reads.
6:32
